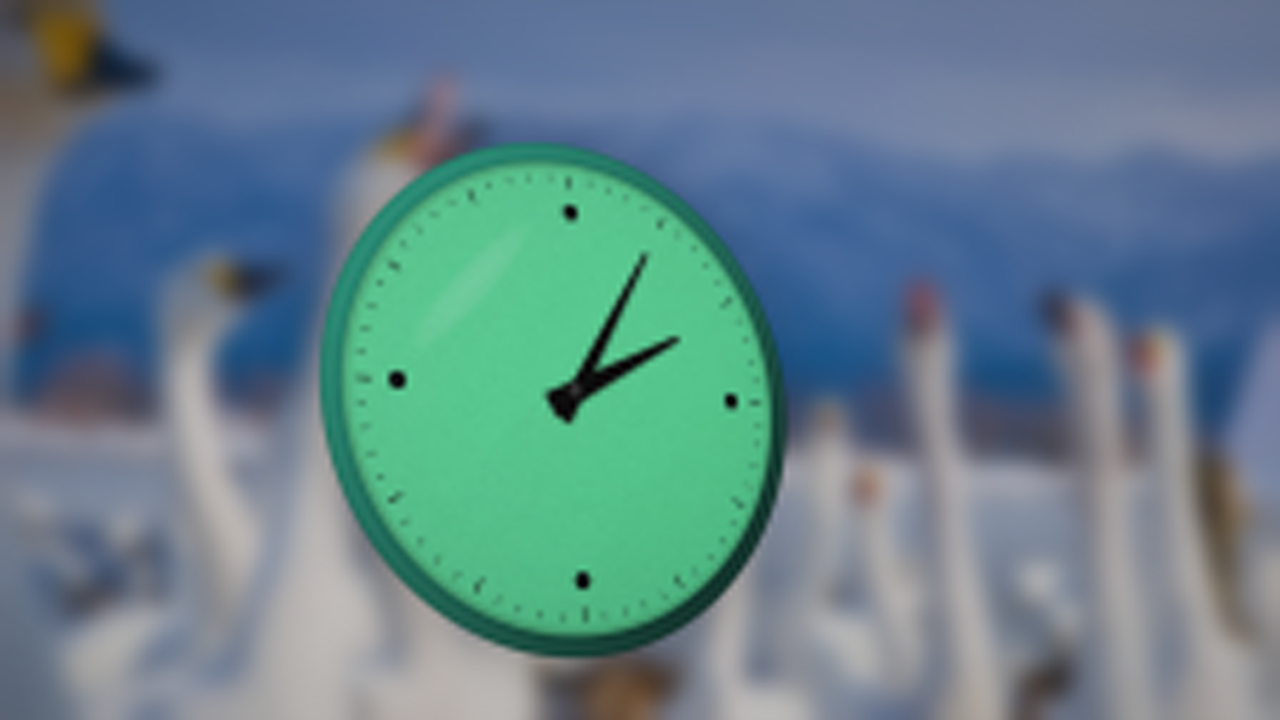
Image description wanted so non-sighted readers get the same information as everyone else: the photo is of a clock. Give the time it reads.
2:05
